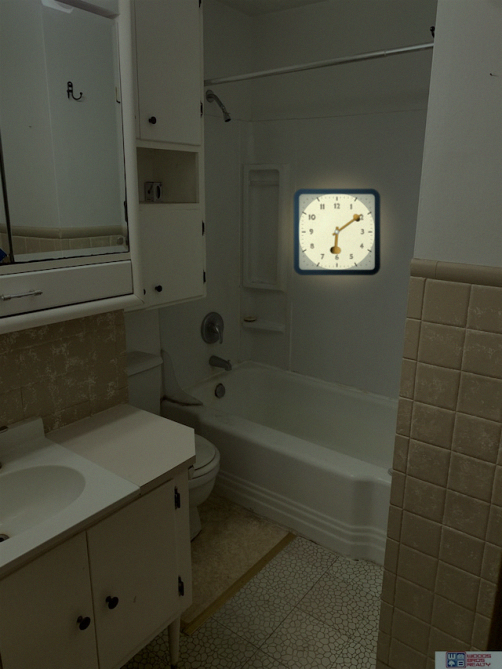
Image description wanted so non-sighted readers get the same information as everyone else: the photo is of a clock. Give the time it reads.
6:09
